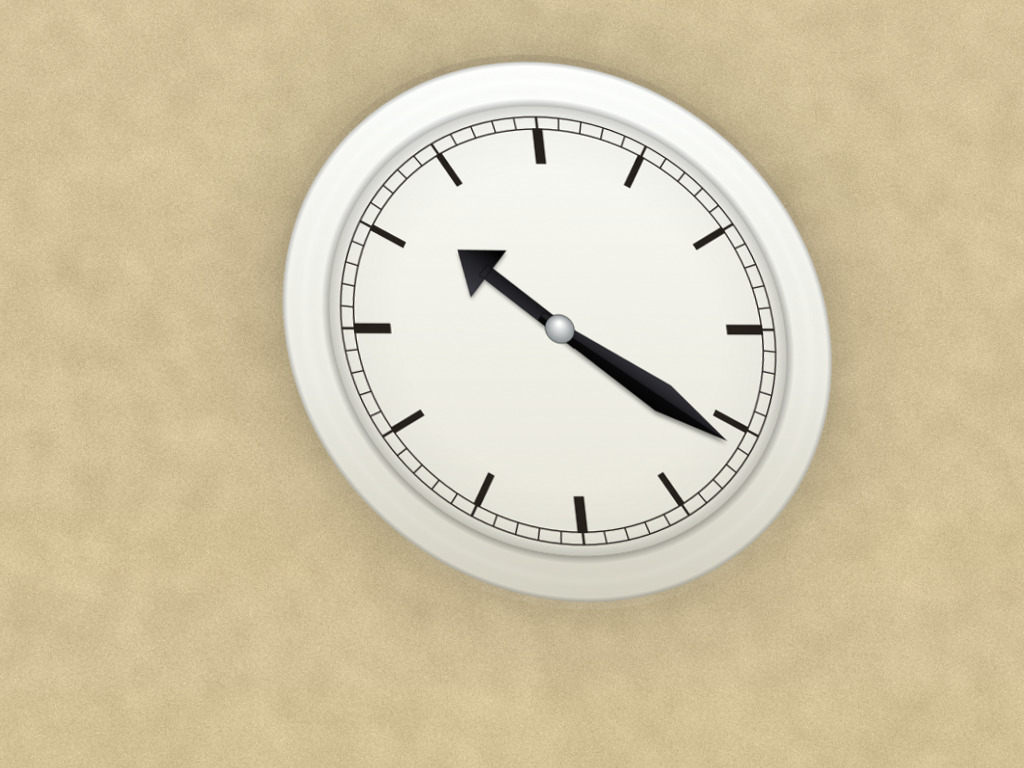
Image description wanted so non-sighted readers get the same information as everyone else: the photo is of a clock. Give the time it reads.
10:21
